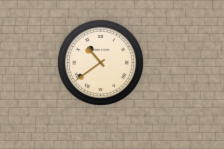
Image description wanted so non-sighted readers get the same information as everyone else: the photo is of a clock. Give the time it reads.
10:39
